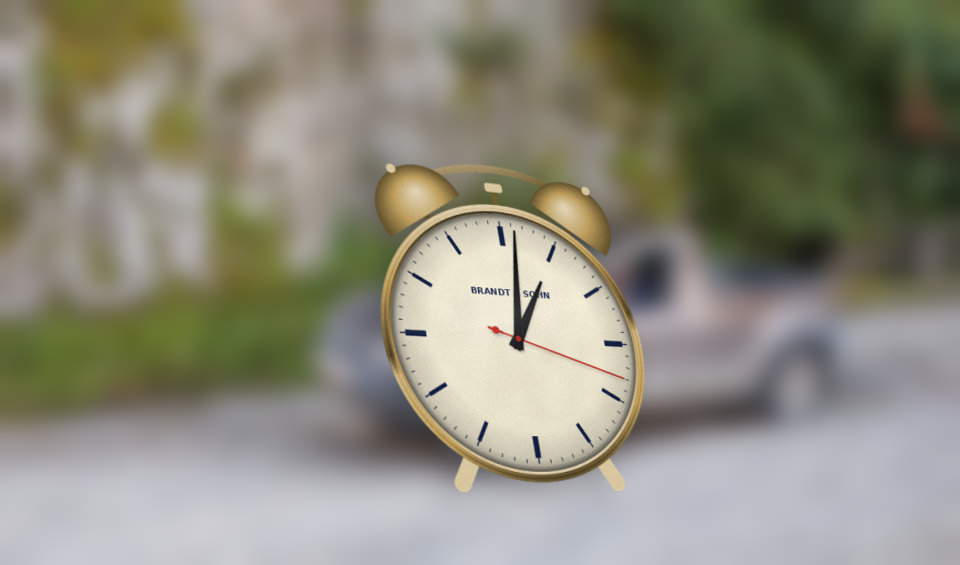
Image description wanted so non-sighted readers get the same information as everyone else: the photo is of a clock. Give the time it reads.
1:01:18
